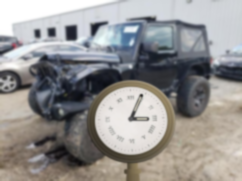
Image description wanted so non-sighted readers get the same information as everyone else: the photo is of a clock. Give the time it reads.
3:04
